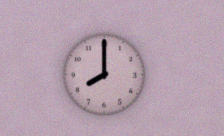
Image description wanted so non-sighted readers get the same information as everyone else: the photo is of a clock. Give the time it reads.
8:00
